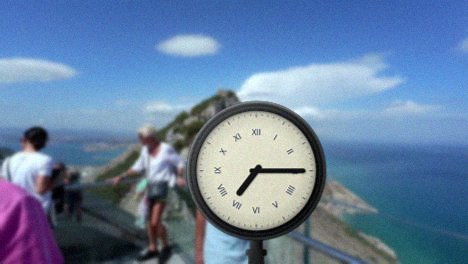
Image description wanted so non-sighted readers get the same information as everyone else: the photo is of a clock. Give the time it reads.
7:15
